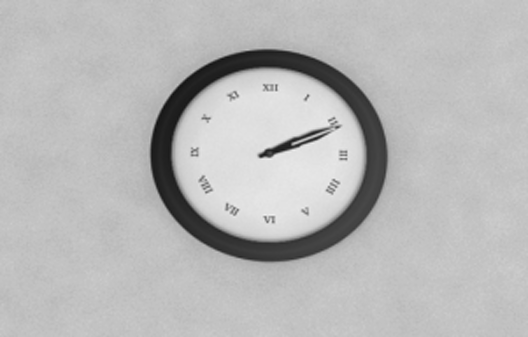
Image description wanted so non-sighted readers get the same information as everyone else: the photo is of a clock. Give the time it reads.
2:11
